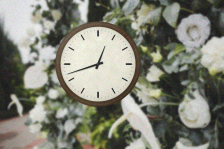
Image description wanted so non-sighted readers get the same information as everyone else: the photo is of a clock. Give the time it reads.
12:42
